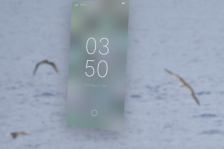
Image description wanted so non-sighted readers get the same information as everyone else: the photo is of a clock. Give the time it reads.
3:50
